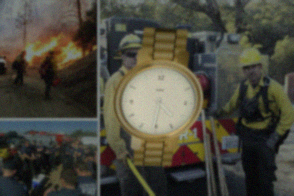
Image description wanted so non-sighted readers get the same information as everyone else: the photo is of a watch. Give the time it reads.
4:31
